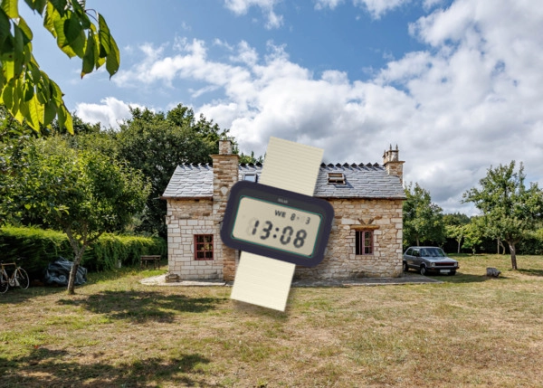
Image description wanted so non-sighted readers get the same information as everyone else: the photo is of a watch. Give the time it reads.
13:08
